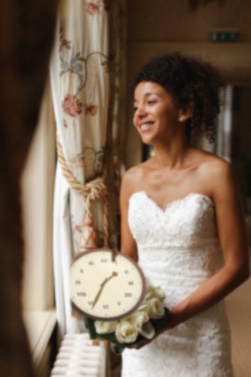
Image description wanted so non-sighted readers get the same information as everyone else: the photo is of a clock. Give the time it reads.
1:34
